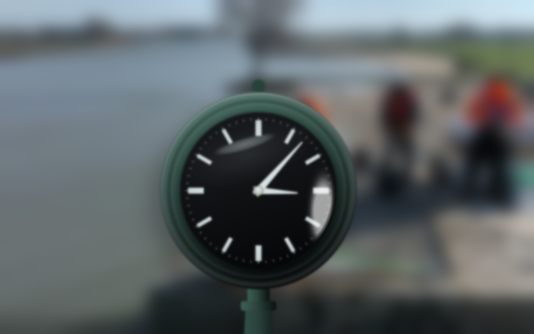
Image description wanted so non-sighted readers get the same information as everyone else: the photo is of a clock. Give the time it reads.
3:07
